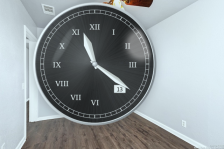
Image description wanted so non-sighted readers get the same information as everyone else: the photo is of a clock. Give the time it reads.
11:21
